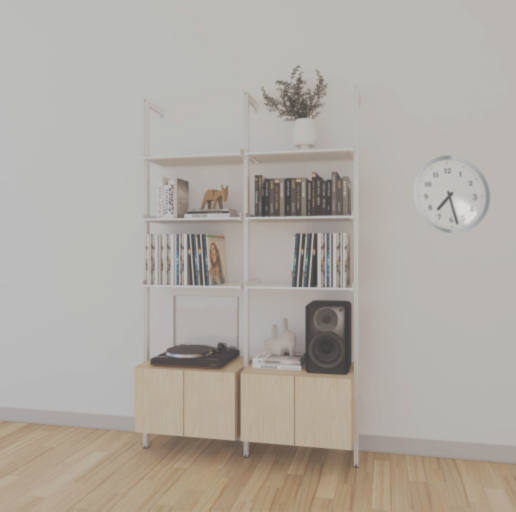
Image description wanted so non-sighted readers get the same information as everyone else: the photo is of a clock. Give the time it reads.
7:28
